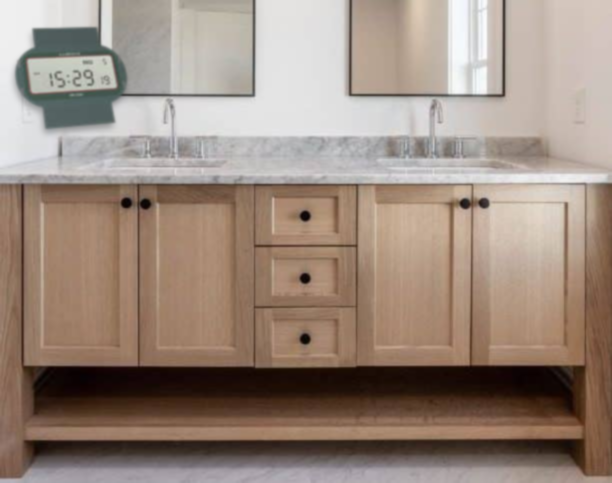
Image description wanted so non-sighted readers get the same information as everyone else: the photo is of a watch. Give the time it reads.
15:29
